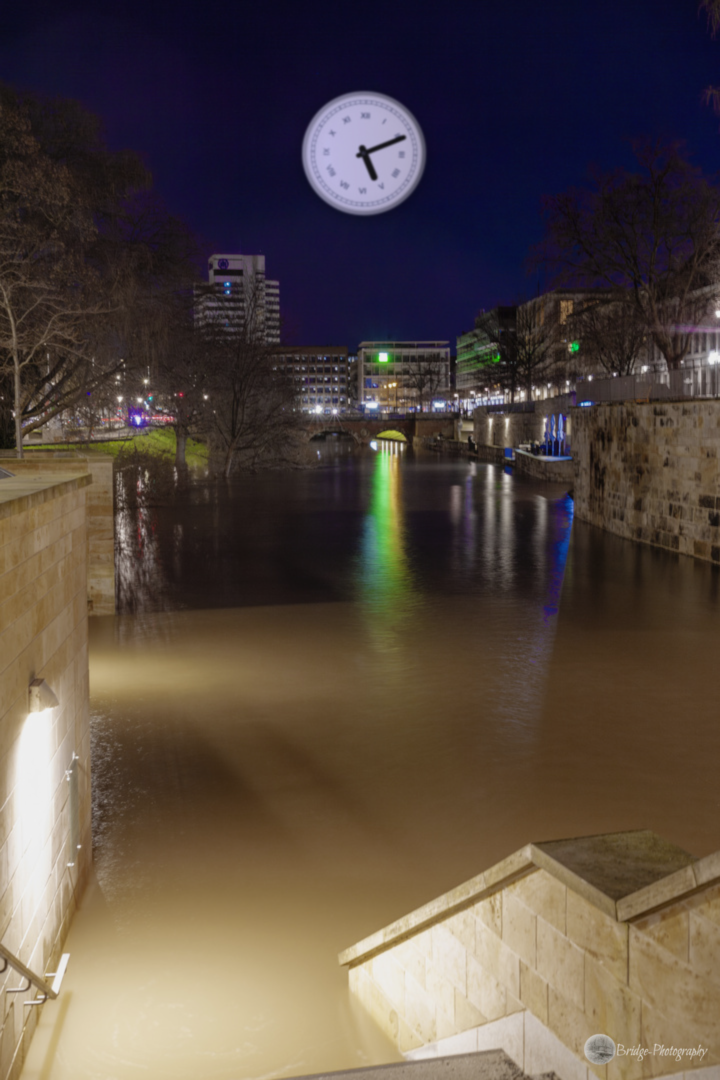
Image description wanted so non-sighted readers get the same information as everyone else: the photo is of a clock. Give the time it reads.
5:11
